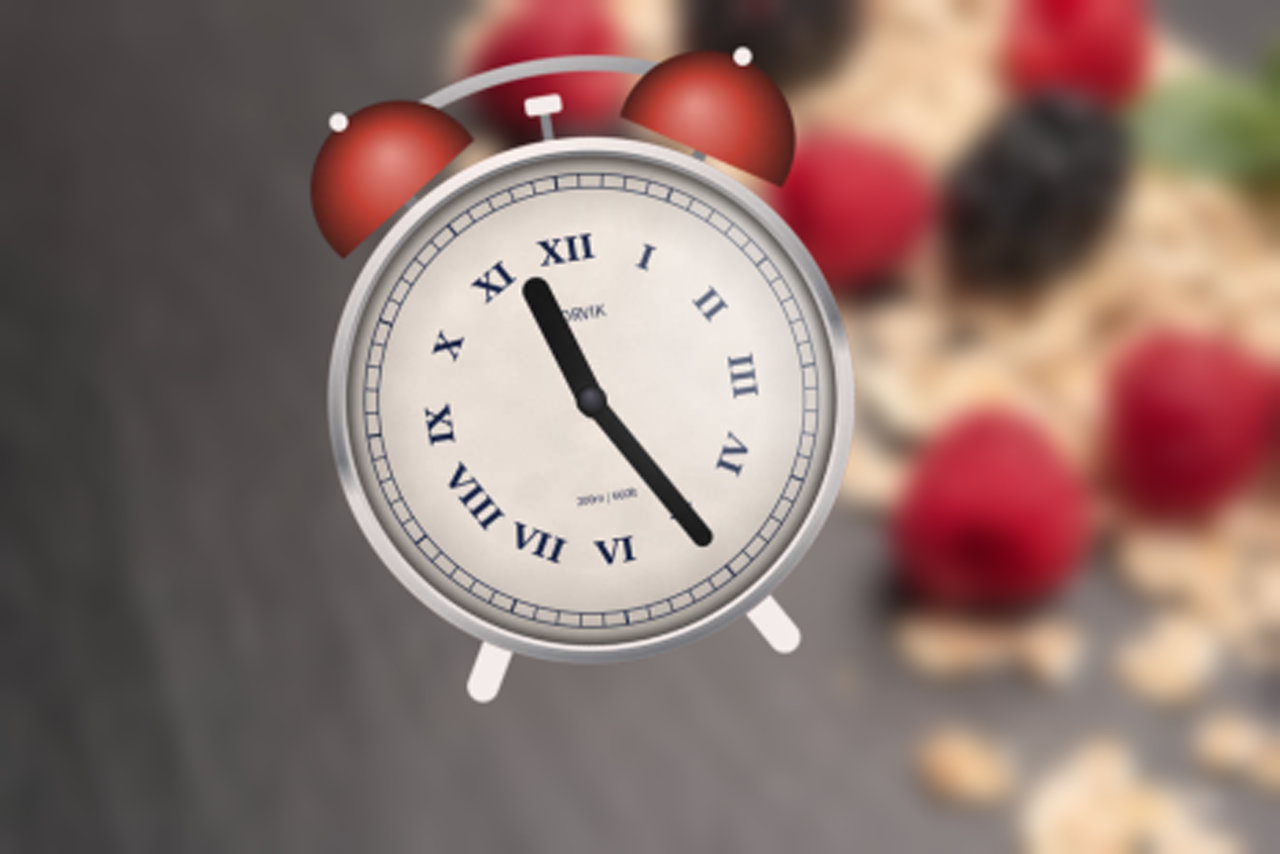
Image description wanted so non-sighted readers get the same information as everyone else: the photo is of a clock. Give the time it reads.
11:25
